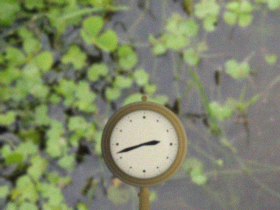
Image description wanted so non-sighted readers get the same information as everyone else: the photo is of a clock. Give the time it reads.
2:42
